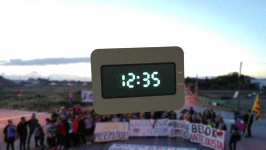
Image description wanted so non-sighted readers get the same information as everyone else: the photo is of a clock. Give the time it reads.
12:35
